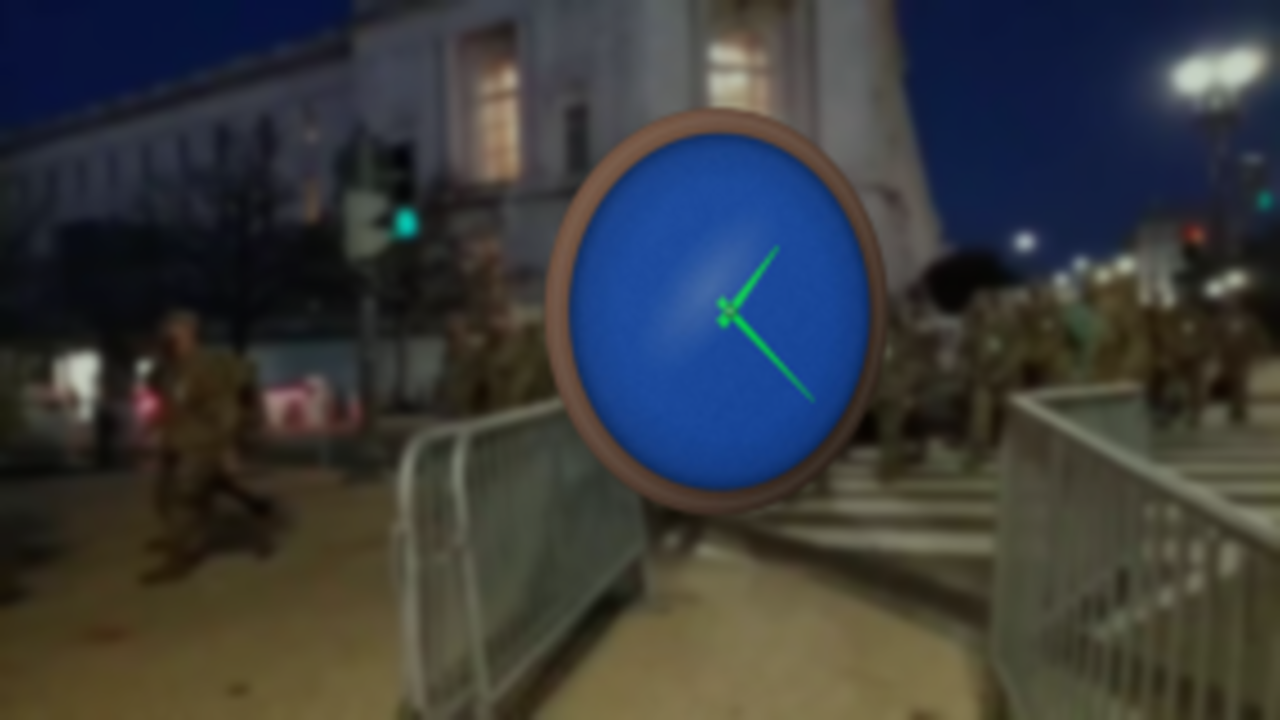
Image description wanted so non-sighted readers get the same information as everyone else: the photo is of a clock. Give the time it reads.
1:22
